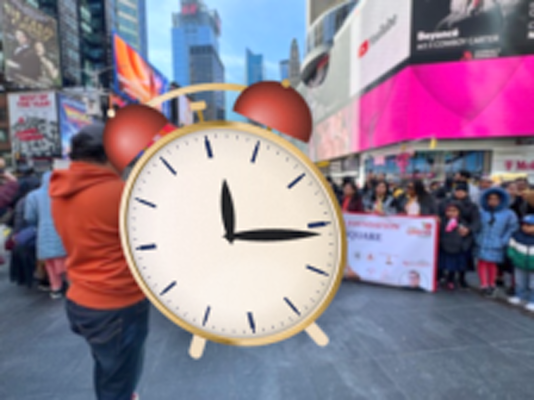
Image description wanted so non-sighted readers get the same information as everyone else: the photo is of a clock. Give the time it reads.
12:16
